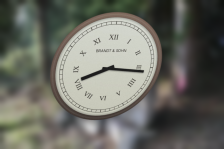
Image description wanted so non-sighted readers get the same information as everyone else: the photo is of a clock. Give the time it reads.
8:16
